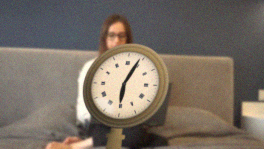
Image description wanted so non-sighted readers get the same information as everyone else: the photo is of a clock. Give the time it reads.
6:04
